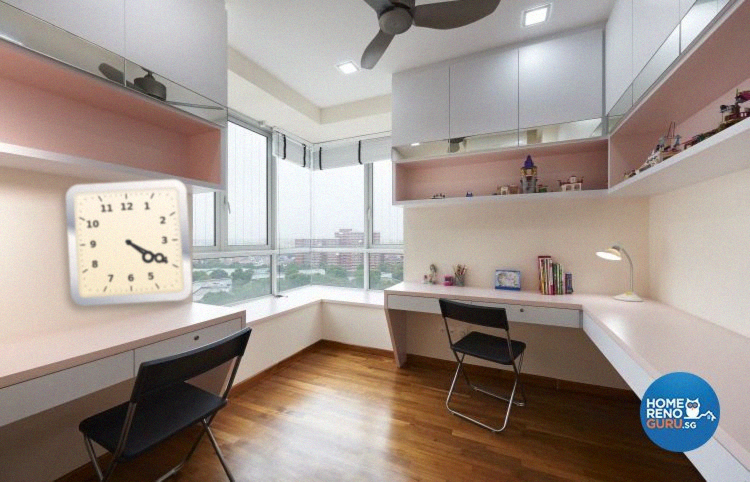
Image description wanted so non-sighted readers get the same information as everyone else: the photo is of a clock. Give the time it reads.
4:20
